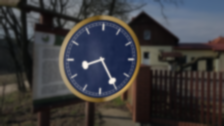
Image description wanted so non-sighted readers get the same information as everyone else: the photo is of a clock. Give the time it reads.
8:25
